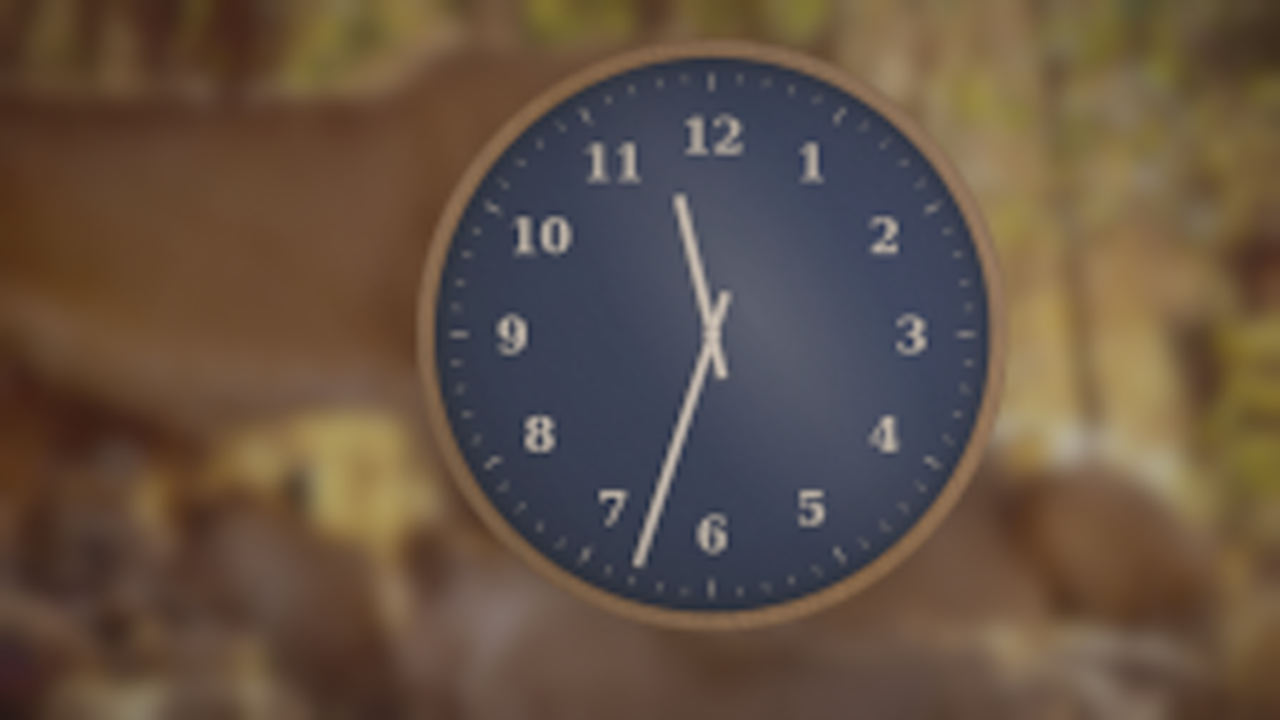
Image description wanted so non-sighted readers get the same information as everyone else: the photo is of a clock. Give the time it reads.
11:33
